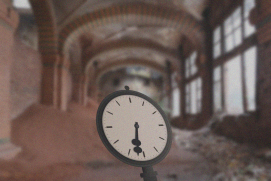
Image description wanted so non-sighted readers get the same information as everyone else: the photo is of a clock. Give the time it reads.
6:32
